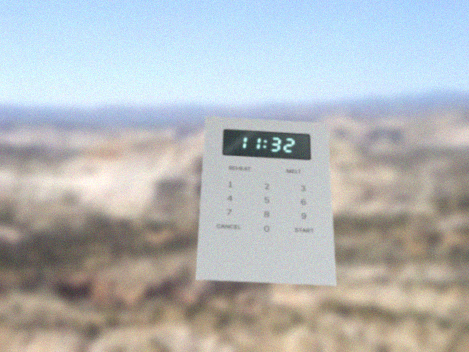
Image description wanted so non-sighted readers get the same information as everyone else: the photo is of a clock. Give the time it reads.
11:32
